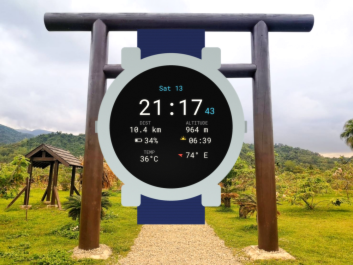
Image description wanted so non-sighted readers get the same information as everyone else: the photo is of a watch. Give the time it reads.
21:17:43
